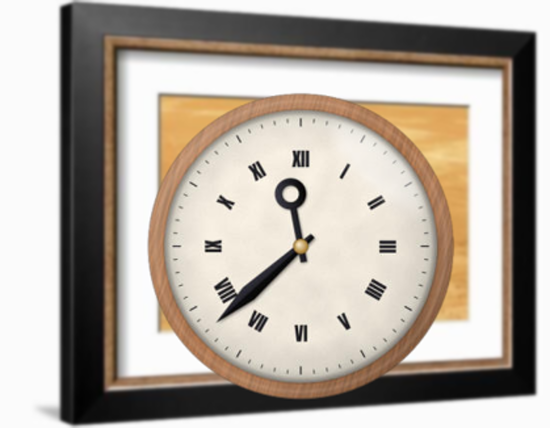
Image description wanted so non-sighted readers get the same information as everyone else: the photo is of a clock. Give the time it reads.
11:38
